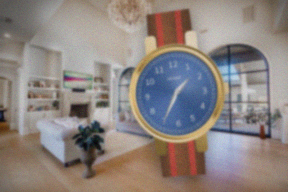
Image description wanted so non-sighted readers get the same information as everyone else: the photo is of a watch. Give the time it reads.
1:35
